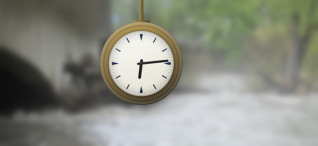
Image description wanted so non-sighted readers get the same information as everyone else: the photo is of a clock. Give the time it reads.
6:14
